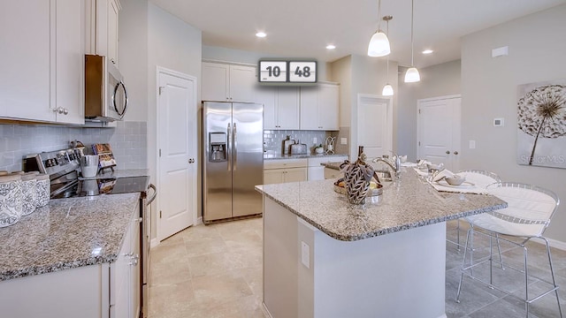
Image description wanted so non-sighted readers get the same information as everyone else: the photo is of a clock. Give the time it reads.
10:48
